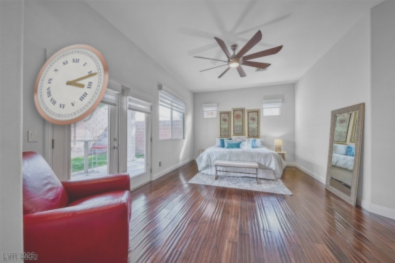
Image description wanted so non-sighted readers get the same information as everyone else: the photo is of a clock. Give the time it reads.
3:11
